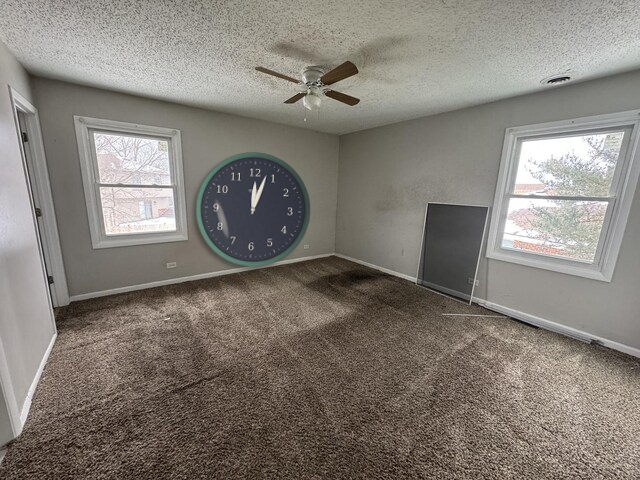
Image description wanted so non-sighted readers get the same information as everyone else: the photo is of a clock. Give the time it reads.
12:03
